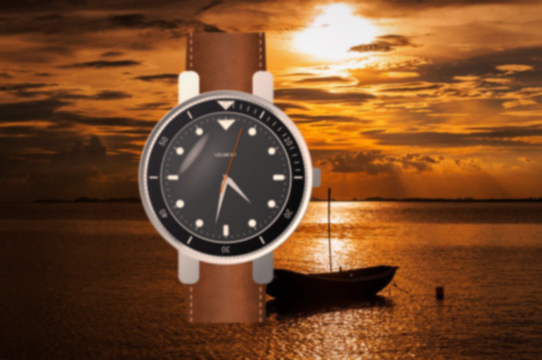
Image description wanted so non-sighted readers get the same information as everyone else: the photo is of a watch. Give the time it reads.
4:32:03
